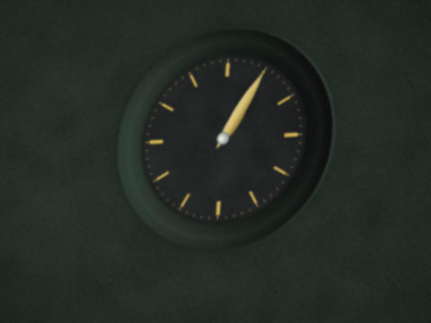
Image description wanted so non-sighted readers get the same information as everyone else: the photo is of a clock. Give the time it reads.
1:05
